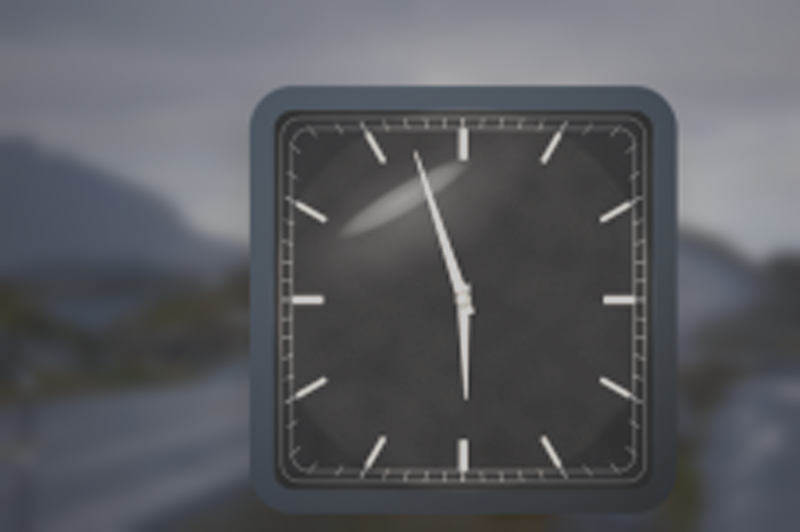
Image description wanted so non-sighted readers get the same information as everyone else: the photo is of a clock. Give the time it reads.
5:57
